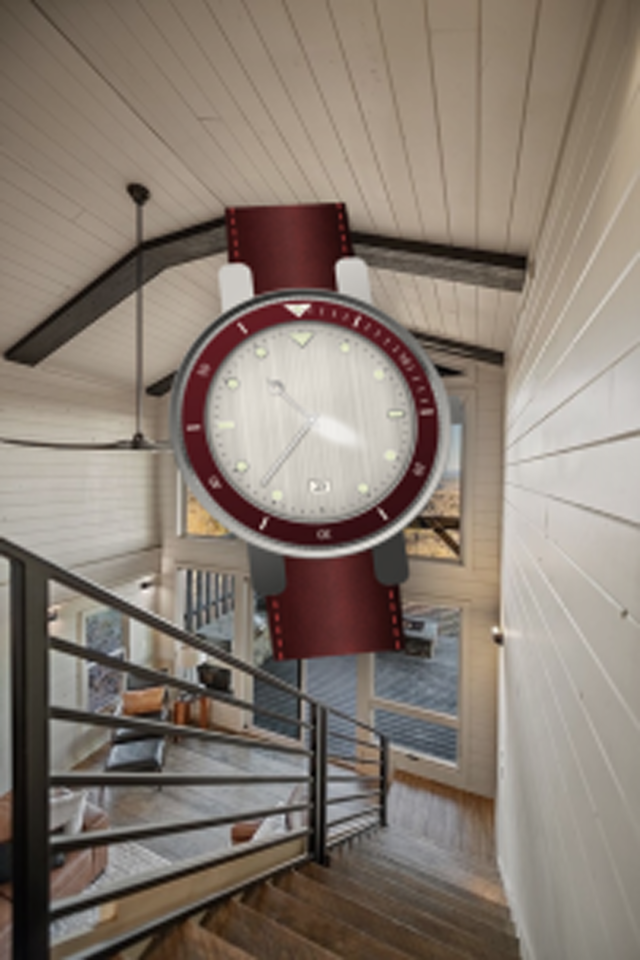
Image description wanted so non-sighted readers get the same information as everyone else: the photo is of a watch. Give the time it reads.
10:37
